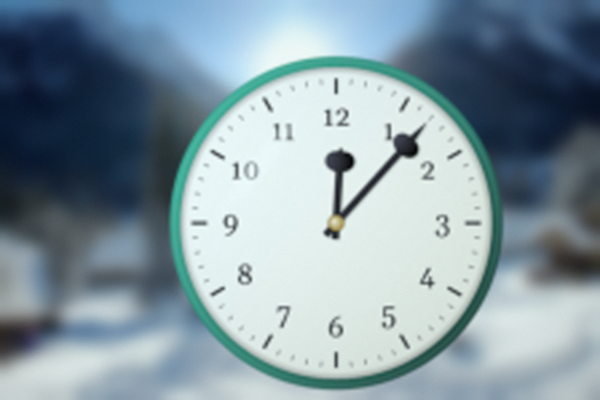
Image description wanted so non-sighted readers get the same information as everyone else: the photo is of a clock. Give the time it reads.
12:07
